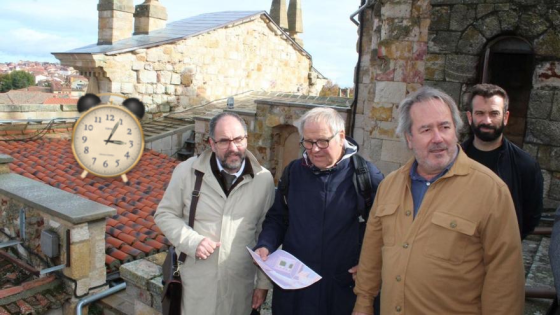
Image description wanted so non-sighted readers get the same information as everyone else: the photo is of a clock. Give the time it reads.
3:04
